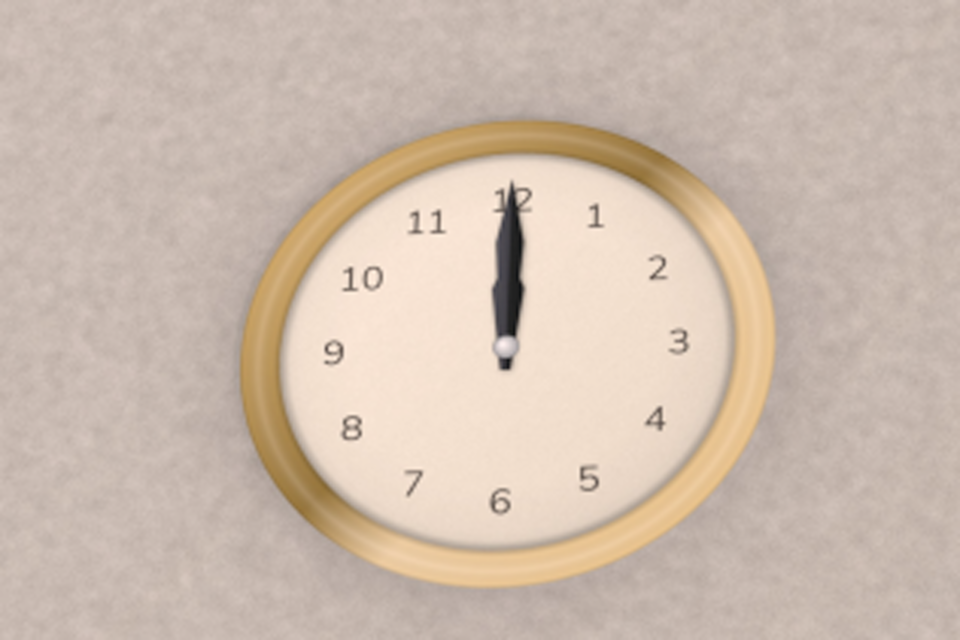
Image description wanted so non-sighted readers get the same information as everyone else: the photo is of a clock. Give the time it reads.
12:00
